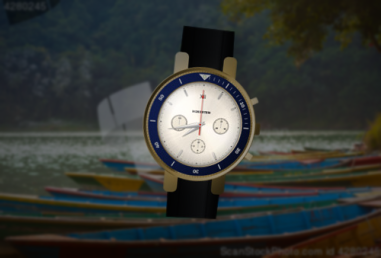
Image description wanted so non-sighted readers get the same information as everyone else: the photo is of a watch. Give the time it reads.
7:43
